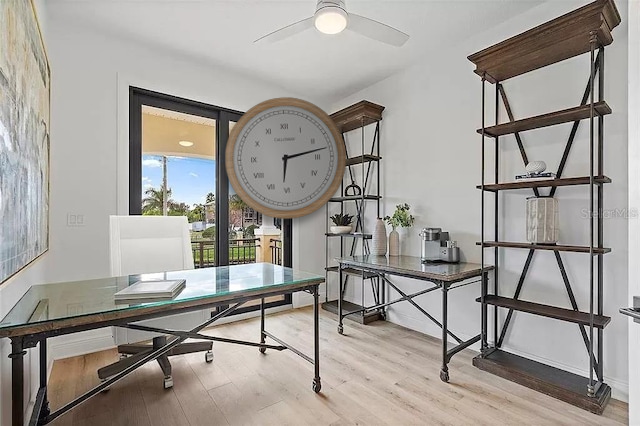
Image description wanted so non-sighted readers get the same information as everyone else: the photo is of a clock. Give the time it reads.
6:13
